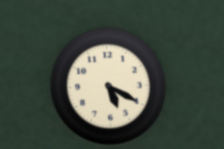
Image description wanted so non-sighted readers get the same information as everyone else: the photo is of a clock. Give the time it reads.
5:20
